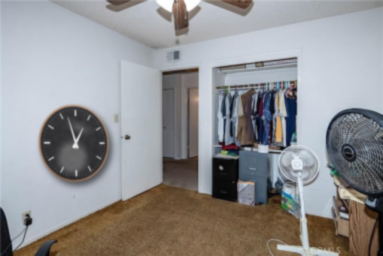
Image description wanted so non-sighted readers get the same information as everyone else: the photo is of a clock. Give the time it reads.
12:57
